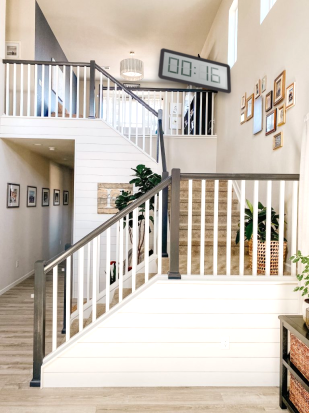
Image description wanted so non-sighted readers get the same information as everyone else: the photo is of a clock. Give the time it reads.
0:16
